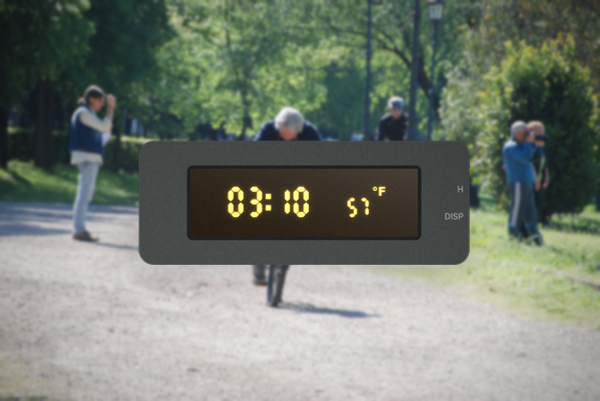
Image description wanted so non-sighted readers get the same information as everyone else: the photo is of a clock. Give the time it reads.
3:10
